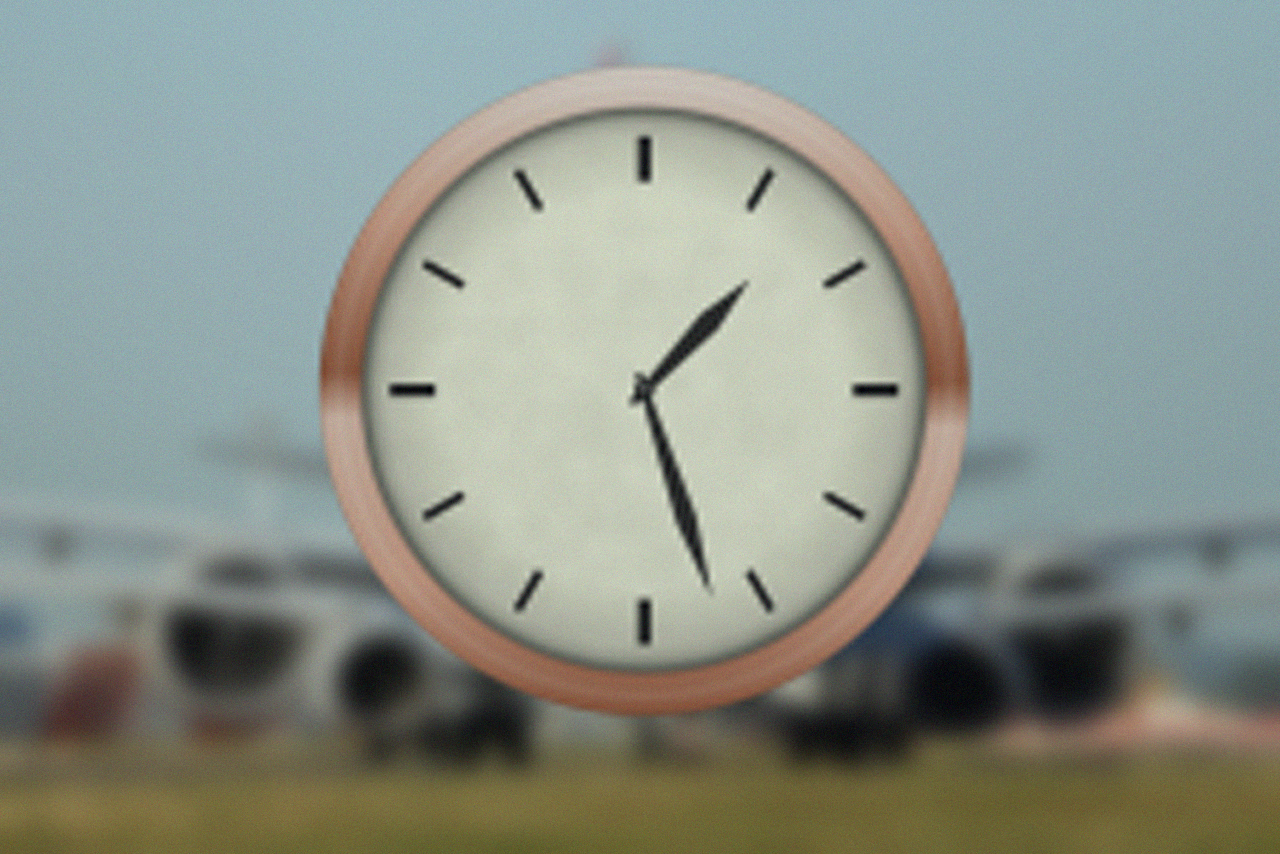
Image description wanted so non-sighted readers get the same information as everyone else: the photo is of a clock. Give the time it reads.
1:27
